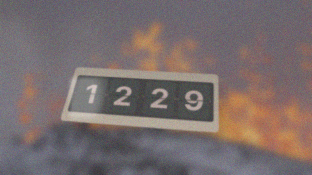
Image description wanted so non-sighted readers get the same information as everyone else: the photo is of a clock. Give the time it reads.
12:29
